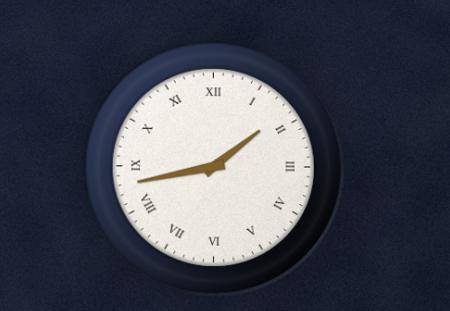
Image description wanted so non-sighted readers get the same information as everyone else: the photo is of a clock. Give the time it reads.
1:43
